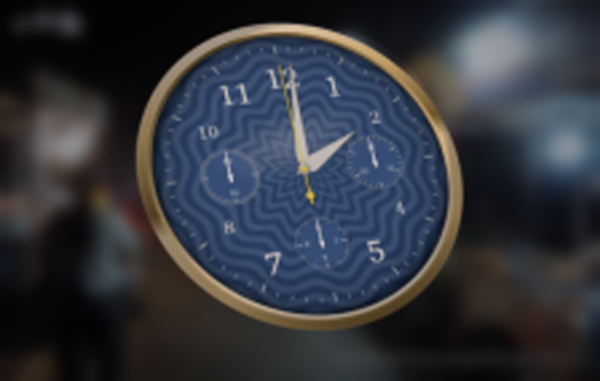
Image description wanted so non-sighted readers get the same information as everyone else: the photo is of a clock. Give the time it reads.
2:01
